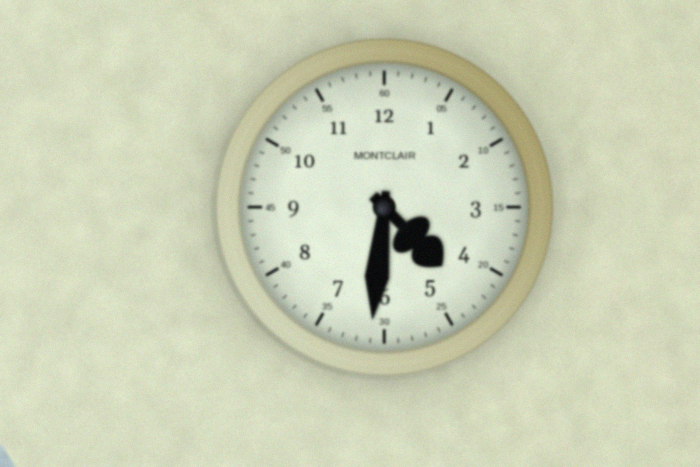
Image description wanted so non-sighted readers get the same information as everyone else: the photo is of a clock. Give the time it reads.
4:31
